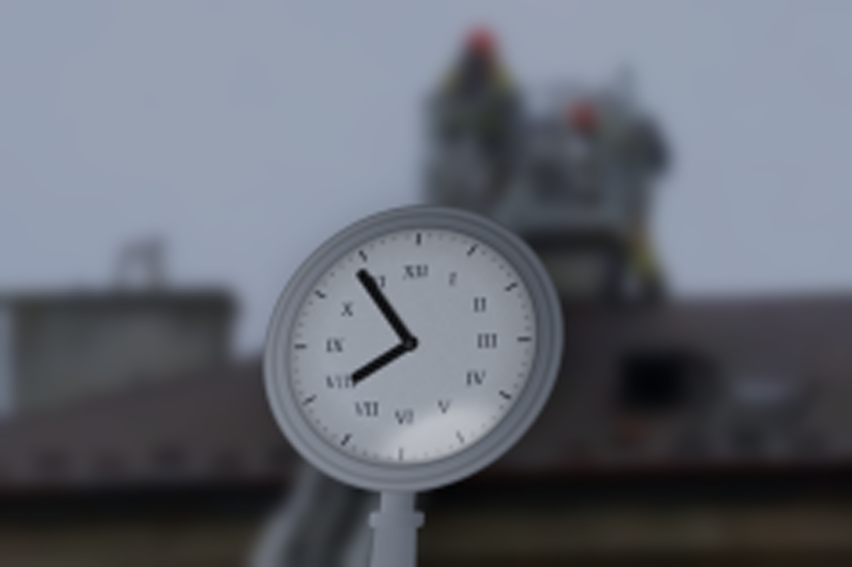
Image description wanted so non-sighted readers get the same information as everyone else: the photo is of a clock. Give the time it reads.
7:54
